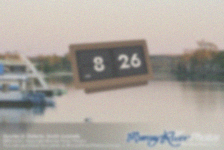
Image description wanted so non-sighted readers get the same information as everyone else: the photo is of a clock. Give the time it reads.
8:26
